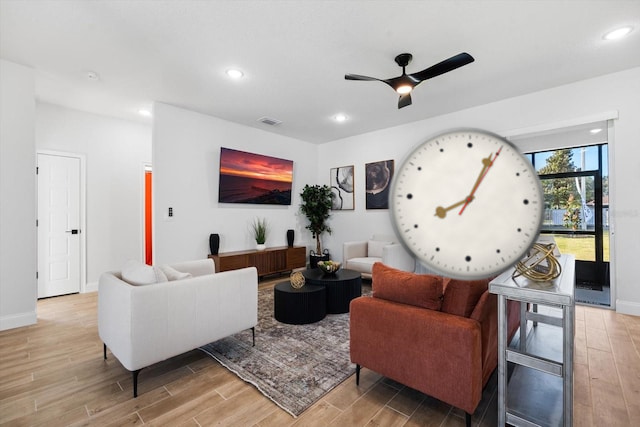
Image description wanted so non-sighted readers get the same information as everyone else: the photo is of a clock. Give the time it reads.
8:04:05
